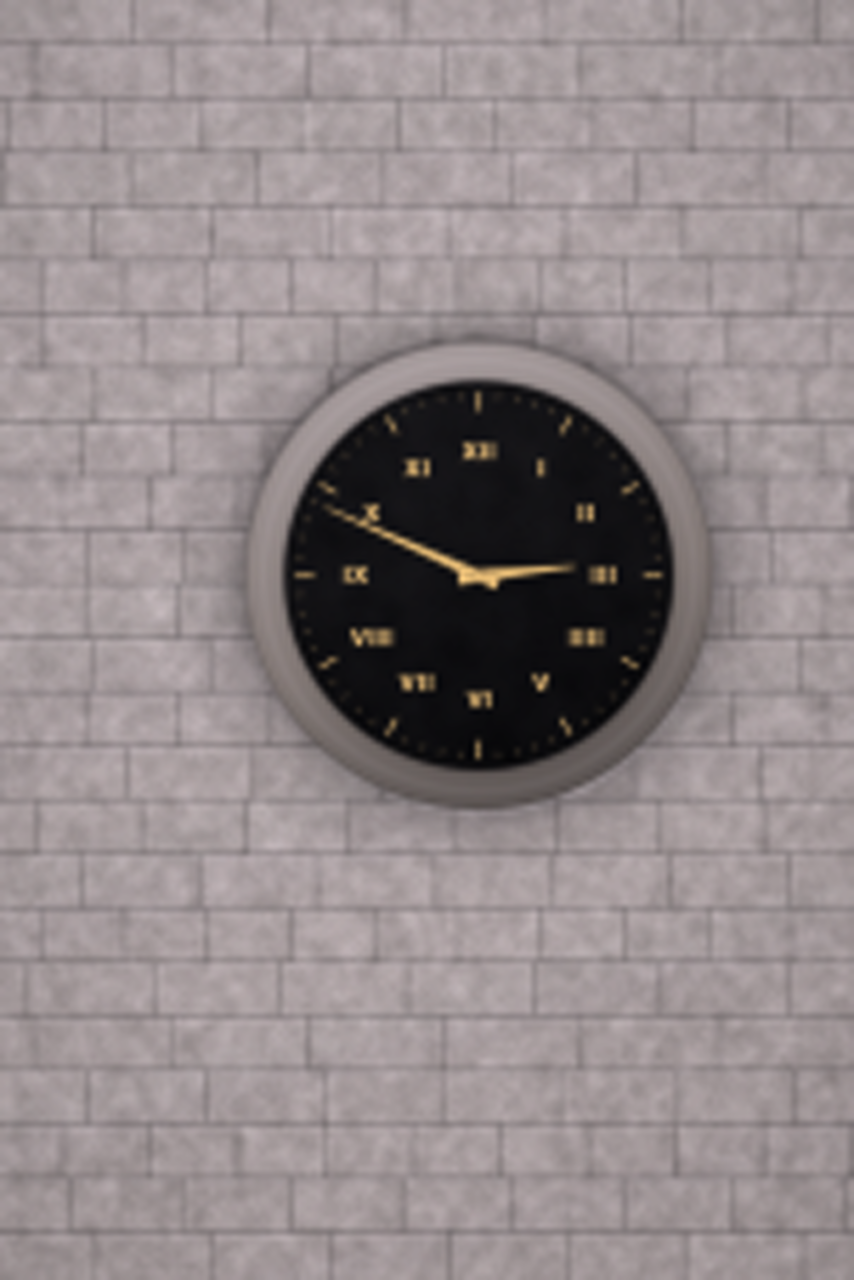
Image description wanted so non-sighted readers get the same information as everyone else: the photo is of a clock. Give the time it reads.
2:49
